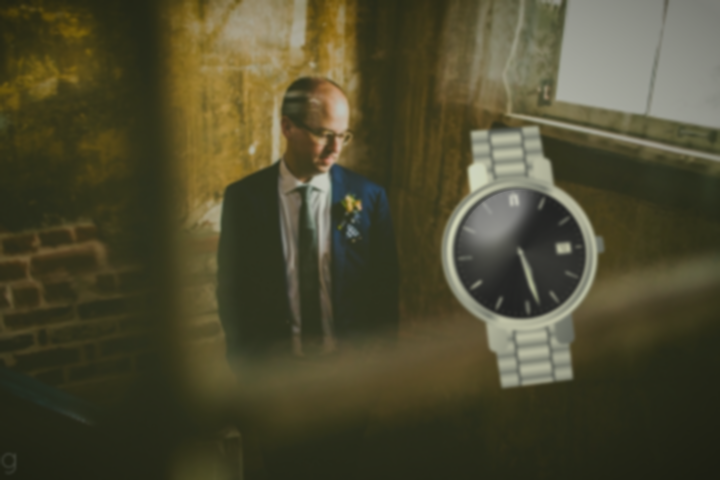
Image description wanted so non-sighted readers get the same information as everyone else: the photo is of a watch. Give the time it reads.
5:28
